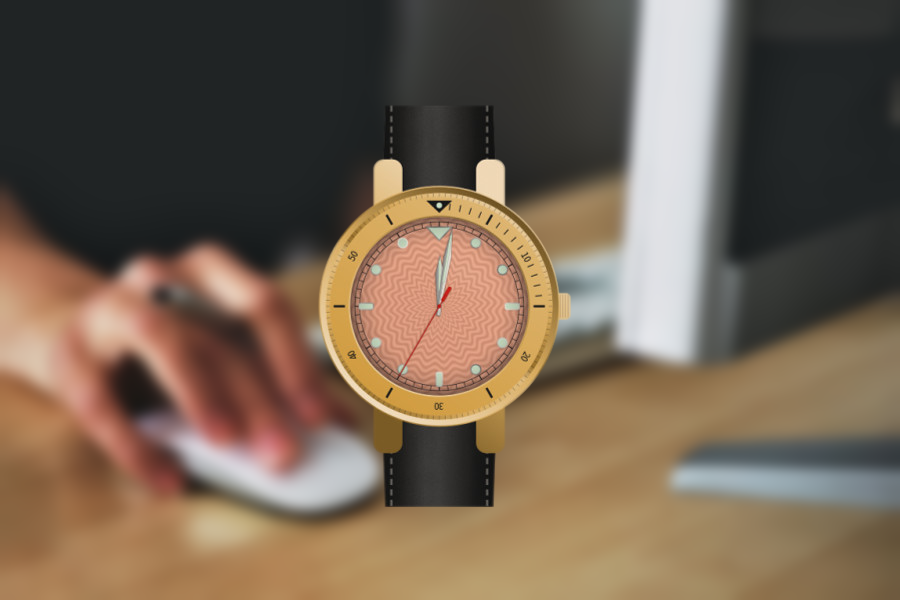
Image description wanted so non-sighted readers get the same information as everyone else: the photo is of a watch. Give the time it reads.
12:01:35
